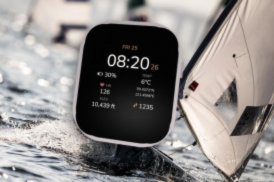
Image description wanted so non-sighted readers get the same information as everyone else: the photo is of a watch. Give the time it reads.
8:20
